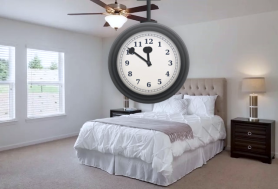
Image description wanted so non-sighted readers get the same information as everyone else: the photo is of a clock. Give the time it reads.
11:51
